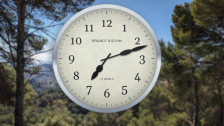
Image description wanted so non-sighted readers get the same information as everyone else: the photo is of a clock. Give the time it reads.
7:12
